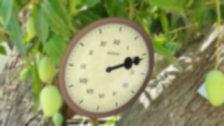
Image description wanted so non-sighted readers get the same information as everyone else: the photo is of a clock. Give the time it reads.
2:11
